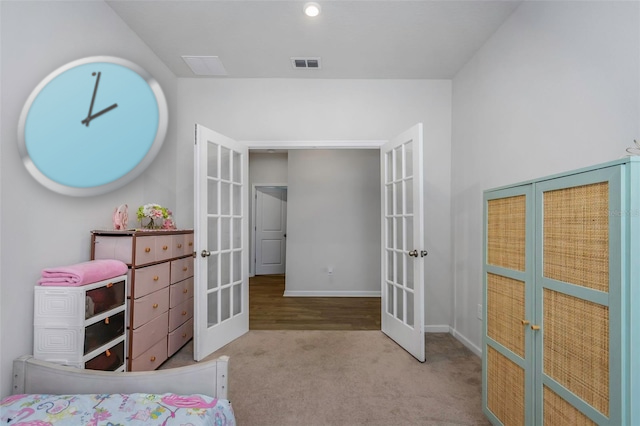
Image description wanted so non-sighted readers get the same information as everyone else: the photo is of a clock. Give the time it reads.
2:01
